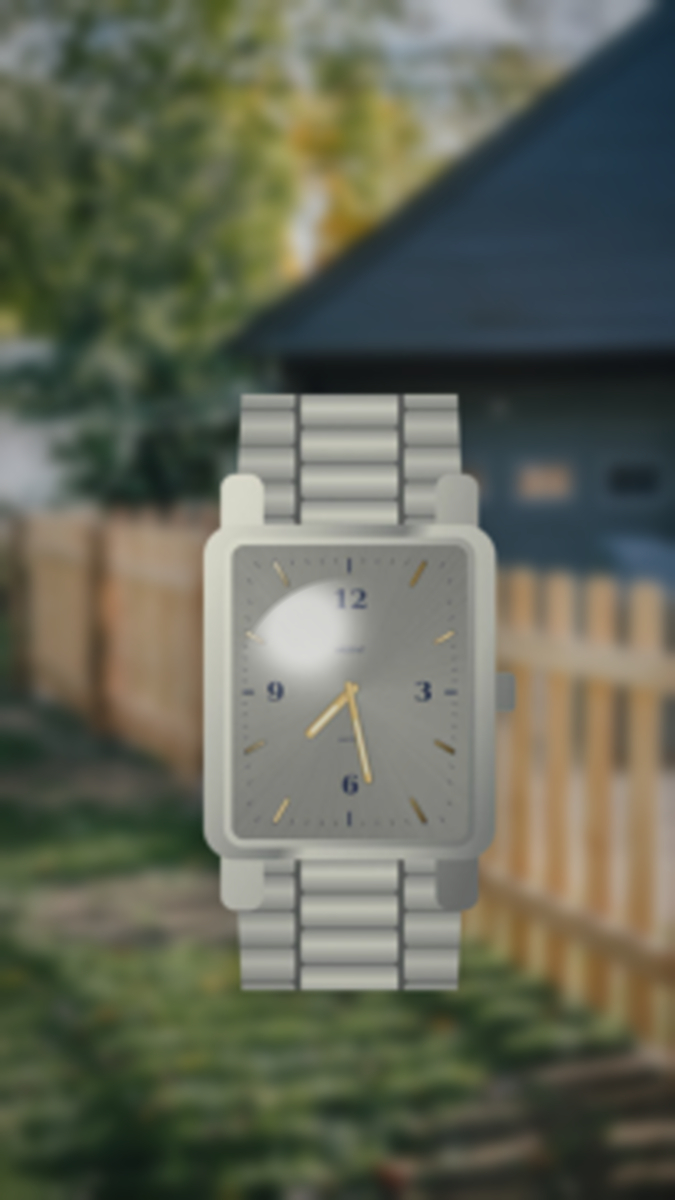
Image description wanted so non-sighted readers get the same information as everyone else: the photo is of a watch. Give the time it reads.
7:28
